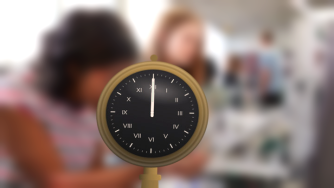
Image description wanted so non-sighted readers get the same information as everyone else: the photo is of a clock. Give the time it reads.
12:00
